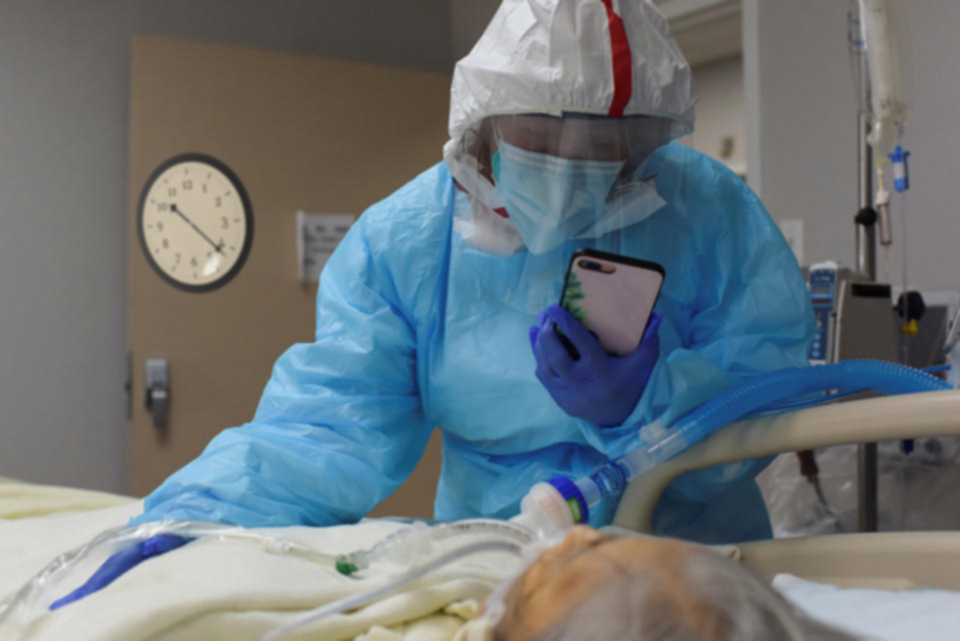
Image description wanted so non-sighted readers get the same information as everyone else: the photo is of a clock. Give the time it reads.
10:22
